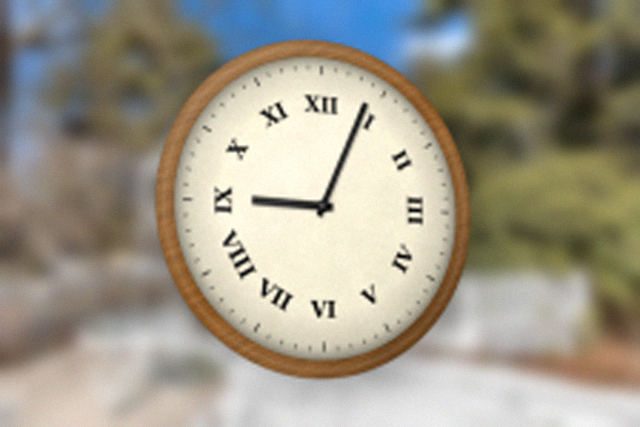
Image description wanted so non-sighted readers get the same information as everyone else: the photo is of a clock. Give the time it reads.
9:04
